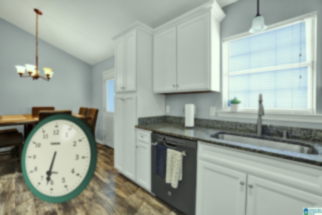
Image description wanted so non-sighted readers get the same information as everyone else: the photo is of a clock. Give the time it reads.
6:32
